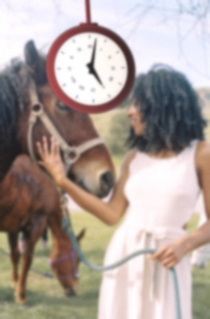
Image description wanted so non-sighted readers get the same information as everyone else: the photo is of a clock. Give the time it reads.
5:02
